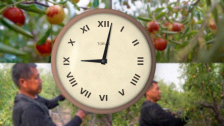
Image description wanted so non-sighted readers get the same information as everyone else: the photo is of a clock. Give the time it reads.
9:02
